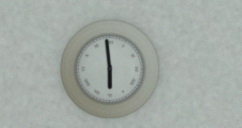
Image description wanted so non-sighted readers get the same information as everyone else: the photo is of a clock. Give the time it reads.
5:59
